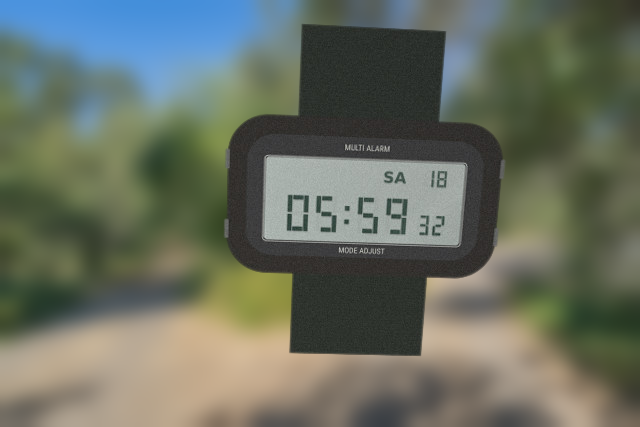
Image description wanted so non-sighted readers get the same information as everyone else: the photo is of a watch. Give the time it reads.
5:59:32
